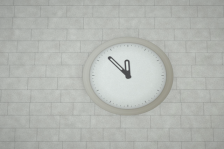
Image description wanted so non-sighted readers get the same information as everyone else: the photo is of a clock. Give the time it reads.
11:53
